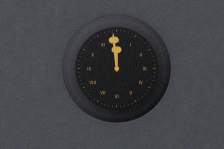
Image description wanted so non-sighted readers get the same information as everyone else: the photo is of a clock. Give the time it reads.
11:59
